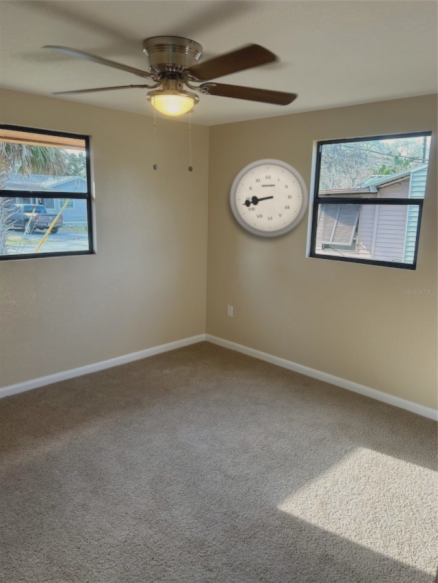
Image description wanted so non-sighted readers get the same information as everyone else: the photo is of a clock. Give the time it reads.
8:43
